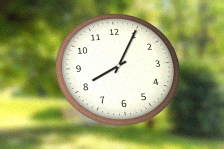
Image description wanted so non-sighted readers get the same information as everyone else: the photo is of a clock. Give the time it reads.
8:05
